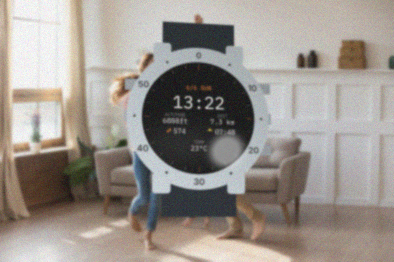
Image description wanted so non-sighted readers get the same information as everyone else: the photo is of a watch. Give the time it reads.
13:22
